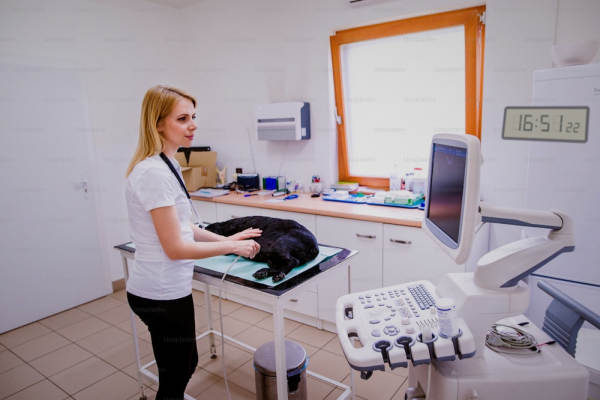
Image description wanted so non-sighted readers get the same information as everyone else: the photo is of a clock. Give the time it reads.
16:51:22
